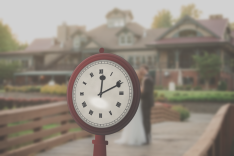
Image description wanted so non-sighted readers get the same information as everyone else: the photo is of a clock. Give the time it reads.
12:11
